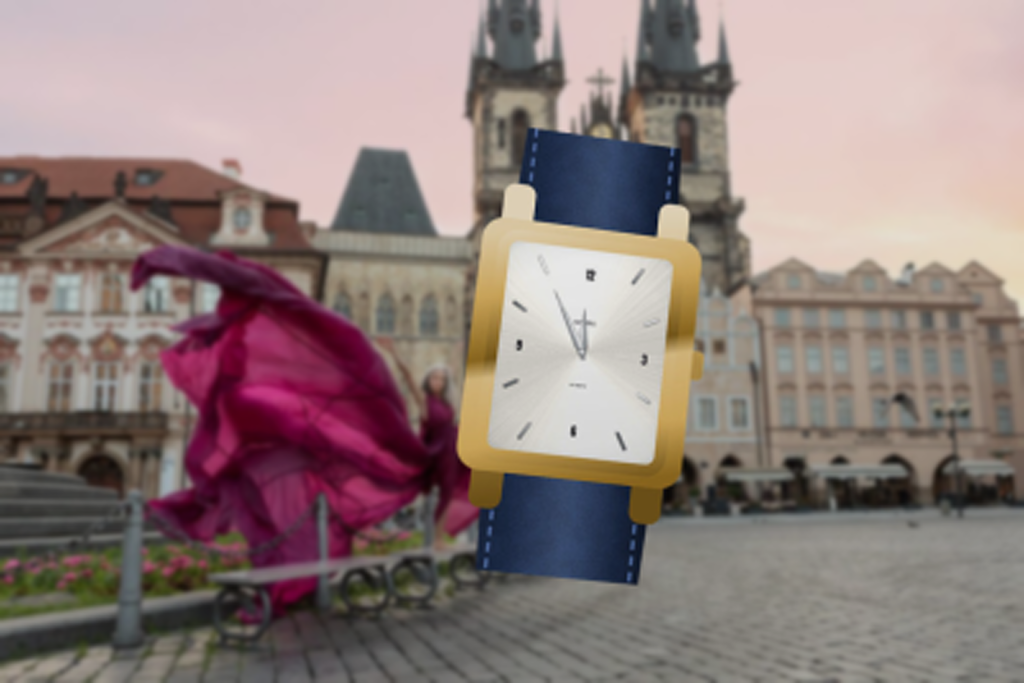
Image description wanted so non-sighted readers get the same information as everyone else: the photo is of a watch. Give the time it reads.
11:55
